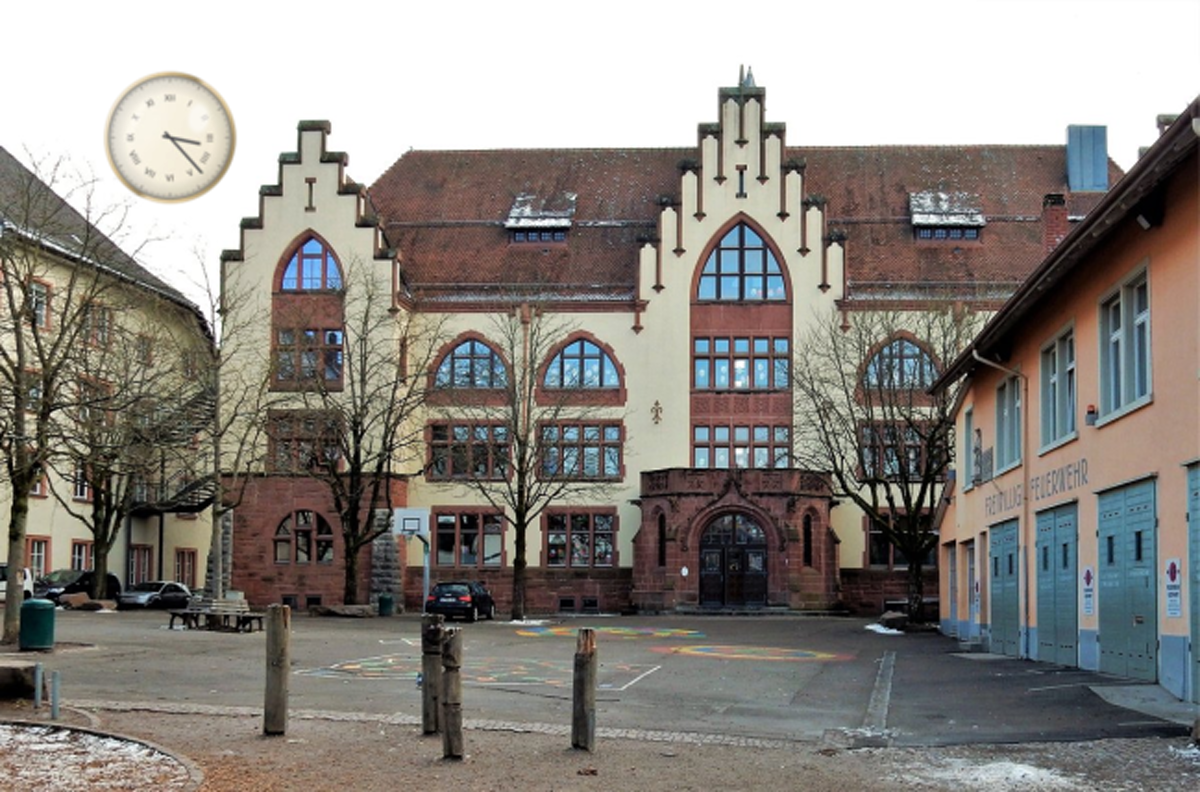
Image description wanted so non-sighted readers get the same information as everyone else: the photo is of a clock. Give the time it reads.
3:23
